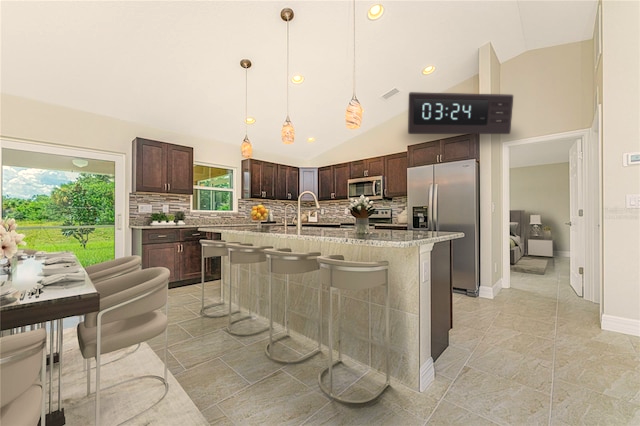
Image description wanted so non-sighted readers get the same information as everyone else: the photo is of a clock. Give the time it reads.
3:24
